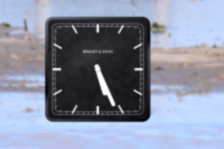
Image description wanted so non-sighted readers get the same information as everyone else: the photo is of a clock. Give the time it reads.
5:26
